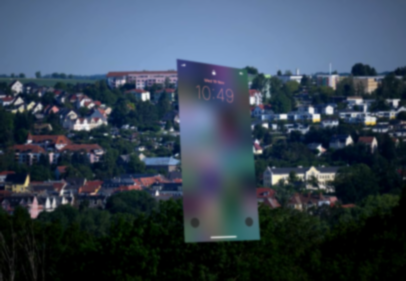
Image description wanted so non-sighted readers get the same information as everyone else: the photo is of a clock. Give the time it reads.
10:49
